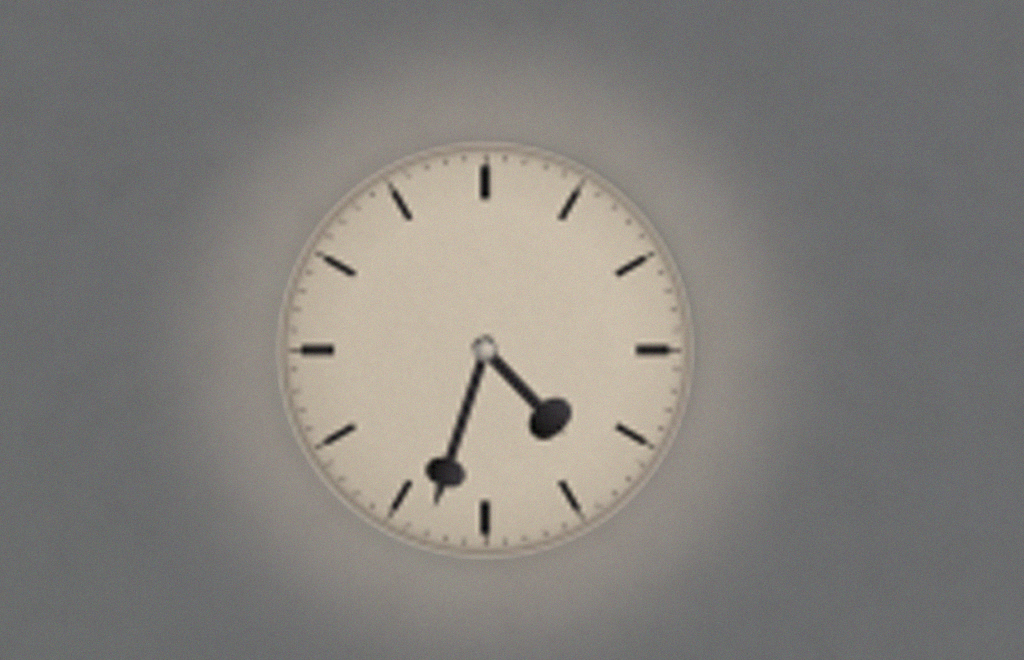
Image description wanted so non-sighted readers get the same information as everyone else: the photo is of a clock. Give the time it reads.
4:33
